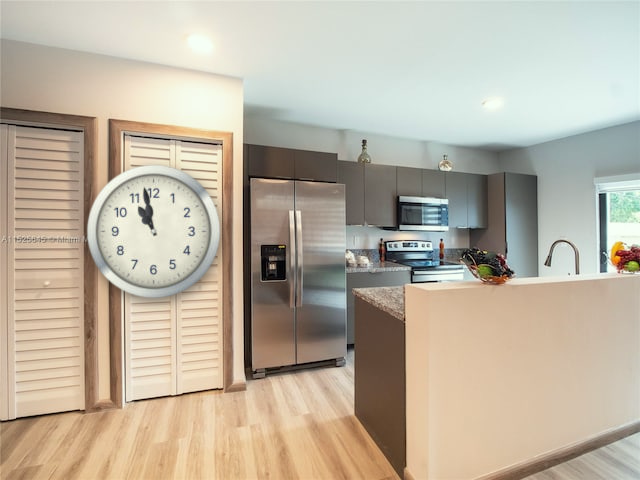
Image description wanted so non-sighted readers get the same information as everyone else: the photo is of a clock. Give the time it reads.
10:58
